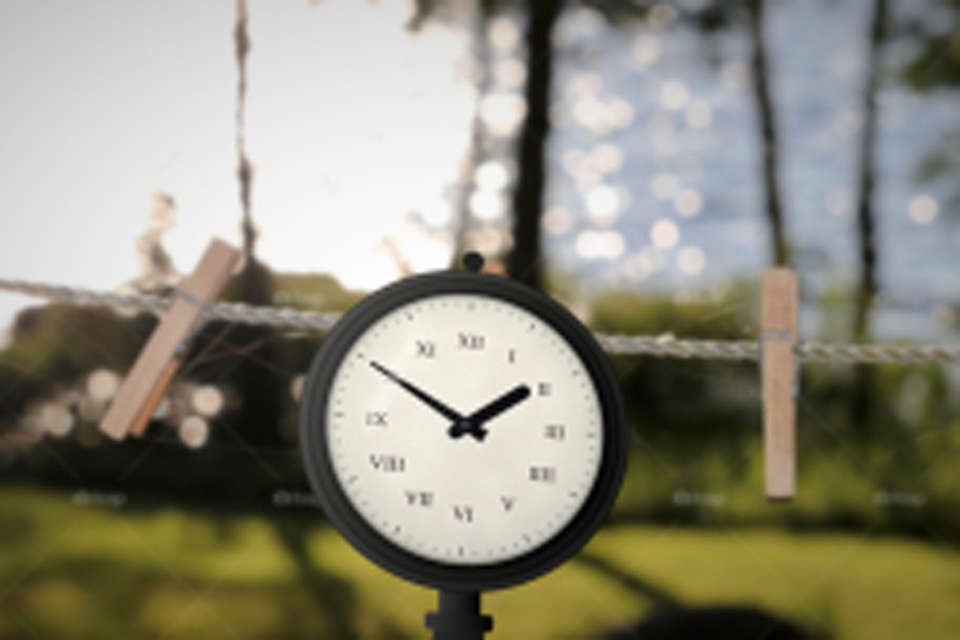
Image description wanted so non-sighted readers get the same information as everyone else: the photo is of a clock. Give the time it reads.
1:50
